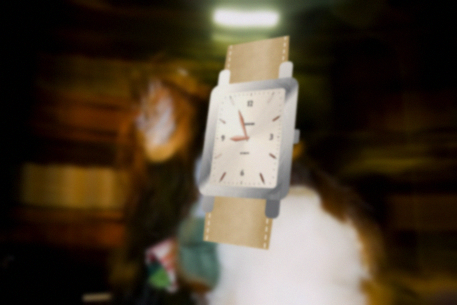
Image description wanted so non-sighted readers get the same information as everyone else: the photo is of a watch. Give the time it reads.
8:56
